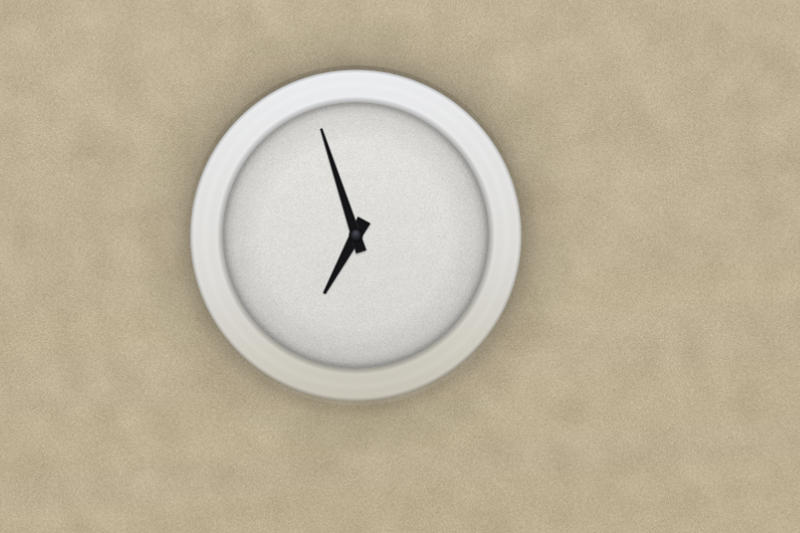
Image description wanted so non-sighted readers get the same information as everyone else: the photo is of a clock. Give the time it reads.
6:57
